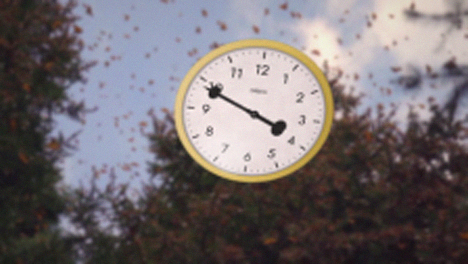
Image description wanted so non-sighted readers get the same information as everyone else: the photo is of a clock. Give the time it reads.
3:49
